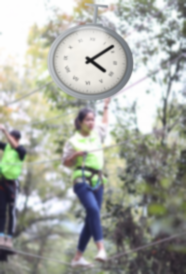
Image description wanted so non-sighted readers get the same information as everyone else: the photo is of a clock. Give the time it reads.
4:08
